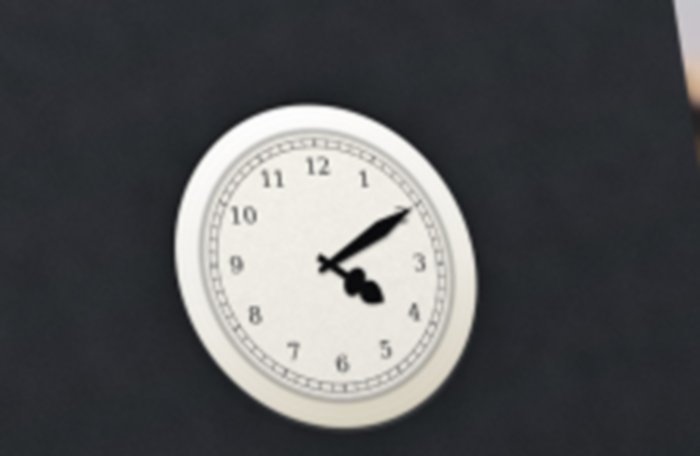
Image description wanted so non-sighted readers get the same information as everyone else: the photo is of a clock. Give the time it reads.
4:10
